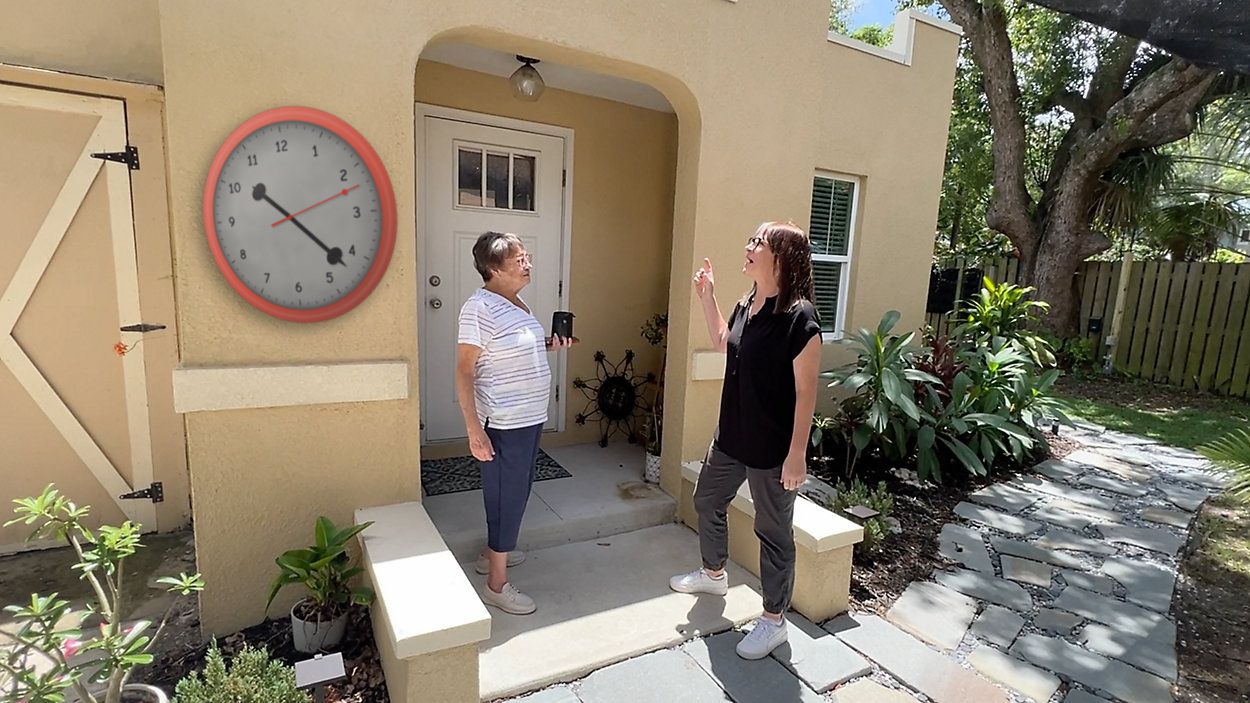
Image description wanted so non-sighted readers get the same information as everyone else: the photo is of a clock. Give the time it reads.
10:22:12
